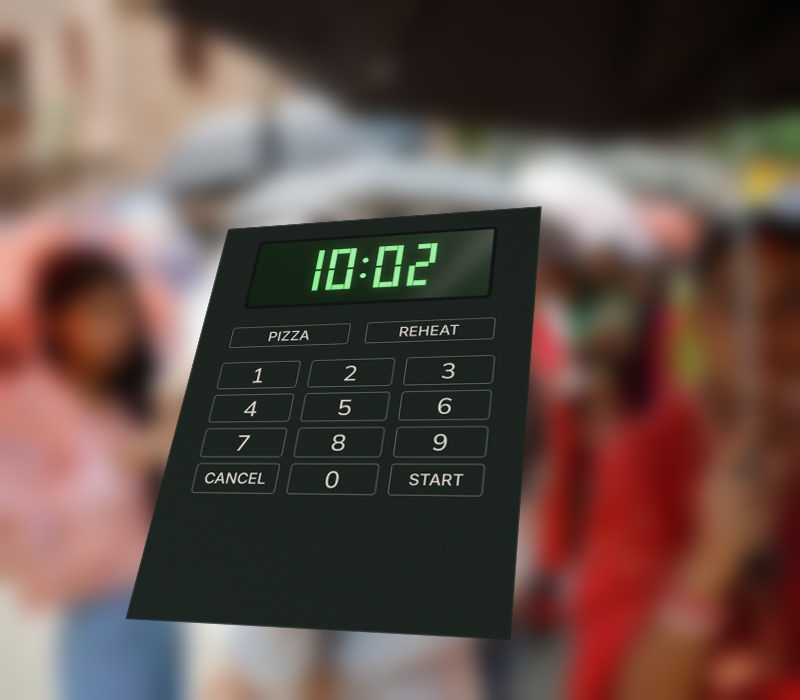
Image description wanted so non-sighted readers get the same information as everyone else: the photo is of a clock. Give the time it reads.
10:02
